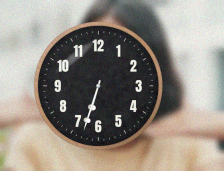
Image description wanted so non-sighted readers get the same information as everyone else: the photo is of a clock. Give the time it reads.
6:33
